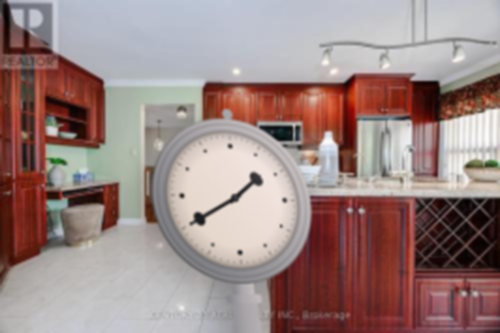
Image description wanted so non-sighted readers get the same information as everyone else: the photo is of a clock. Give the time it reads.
1:40
